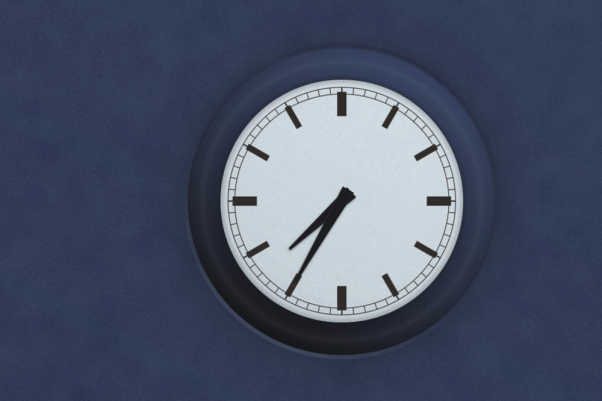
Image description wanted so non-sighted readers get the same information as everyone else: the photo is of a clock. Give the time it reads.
7:35
